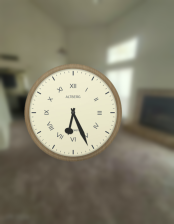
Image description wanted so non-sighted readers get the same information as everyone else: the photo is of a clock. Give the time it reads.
6:26
